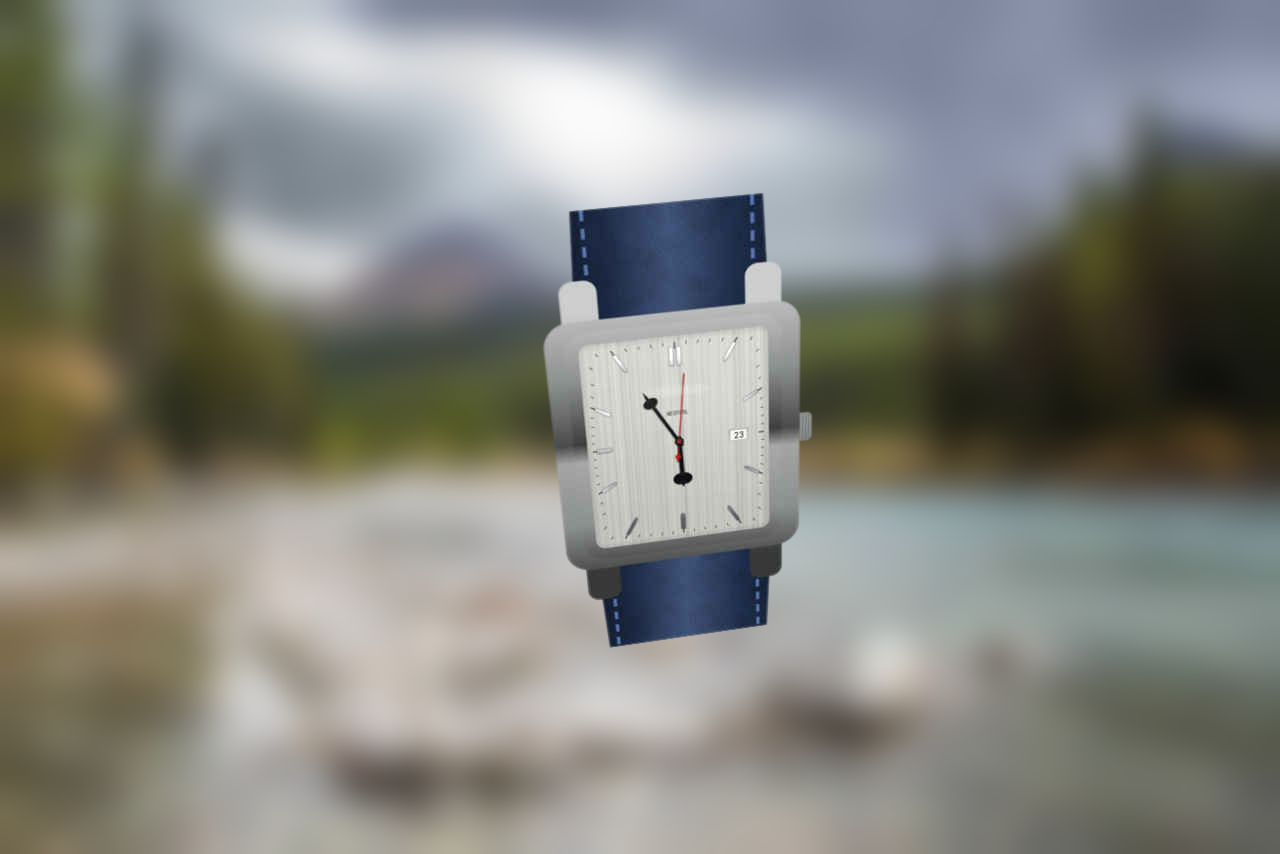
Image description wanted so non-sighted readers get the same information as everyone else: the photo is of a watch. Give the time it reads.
5:55:01
